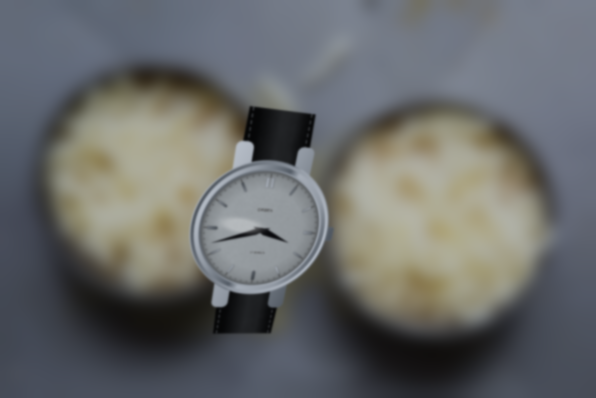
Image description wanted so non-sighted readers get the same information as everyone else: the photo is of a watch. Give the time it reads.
3:42
